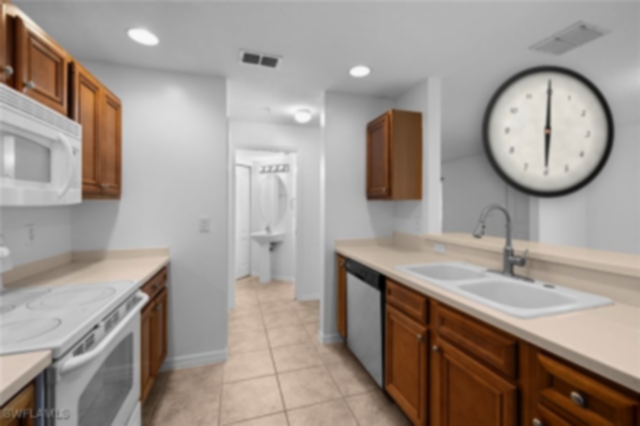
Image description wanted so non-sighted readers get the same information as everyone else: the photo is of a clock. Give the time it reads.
6:00
